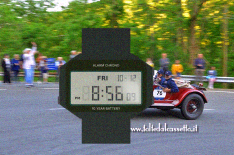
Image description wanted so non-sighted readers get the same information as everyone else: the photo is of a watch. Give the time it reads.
8:56:09
